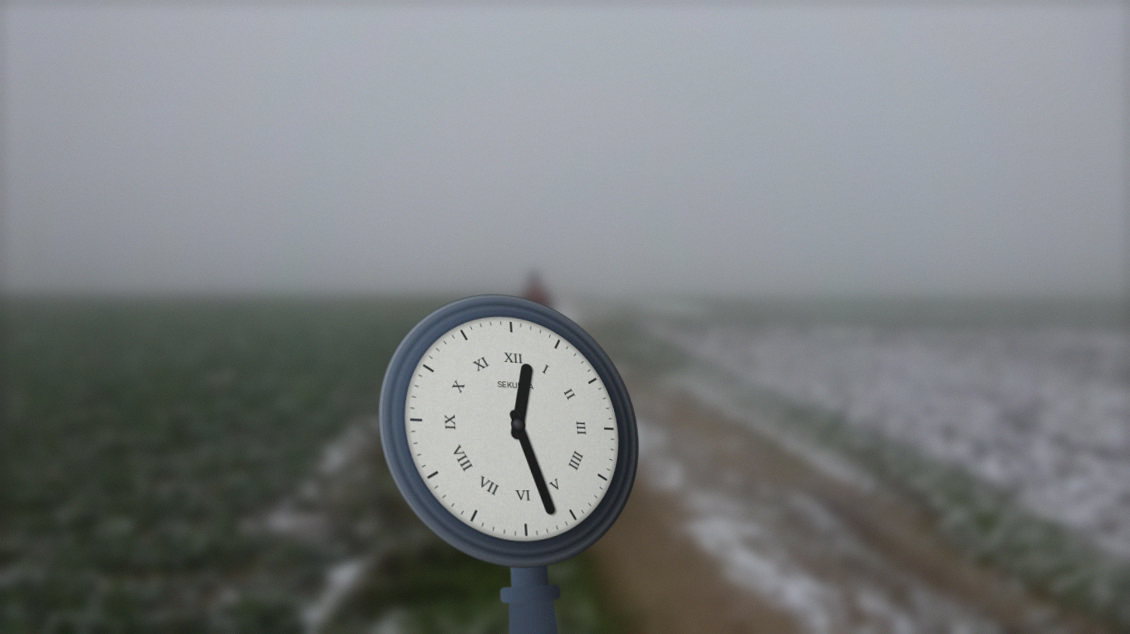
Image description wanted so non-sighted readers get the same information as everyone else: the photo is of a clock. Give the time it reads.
12:27
